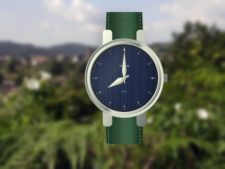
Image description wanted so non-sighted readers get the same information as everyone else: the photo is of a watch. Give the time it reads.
8:00
